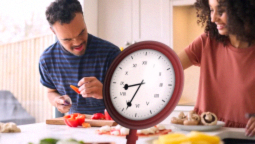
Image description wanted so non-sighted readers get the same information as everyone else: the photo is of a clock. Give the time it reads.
8:34
